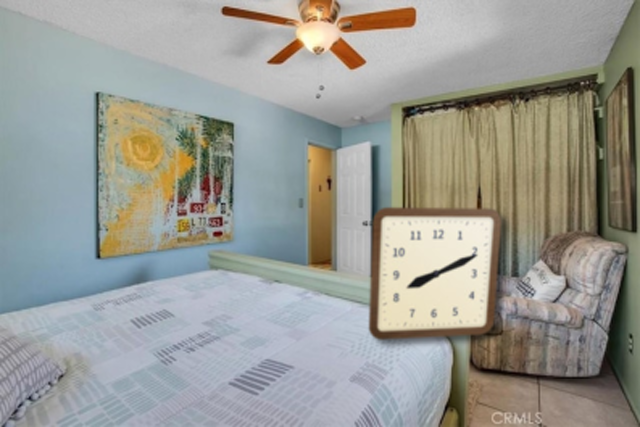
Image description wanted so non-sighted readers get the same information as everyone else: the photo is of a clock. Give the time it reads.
8:11
